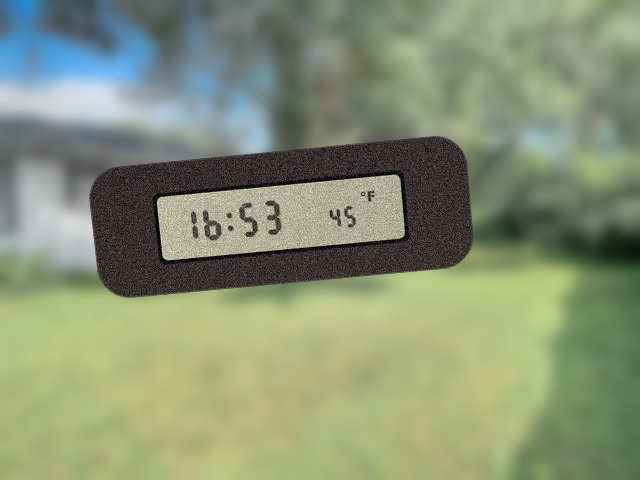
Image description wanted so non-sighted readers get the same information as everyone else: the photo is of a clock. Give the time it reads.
16:53
